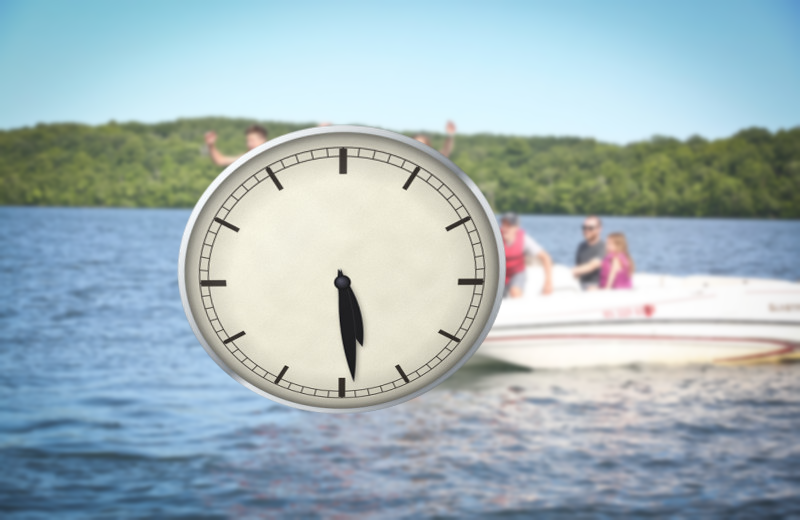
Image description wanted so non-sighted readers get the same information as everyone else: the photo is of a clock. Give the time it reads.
5:29
